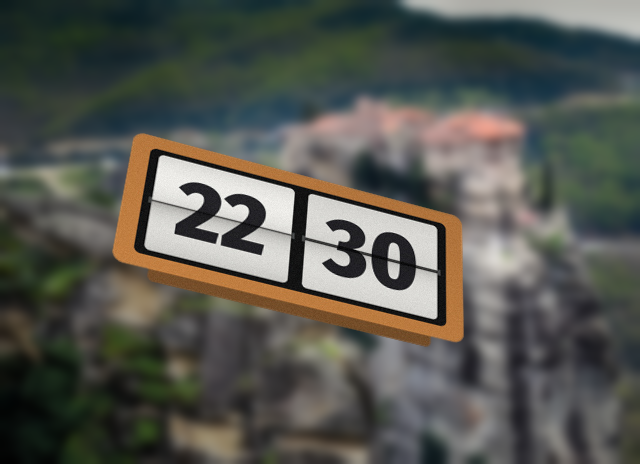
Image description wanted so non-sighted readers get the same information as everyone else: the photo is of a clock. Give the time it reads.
22:30
